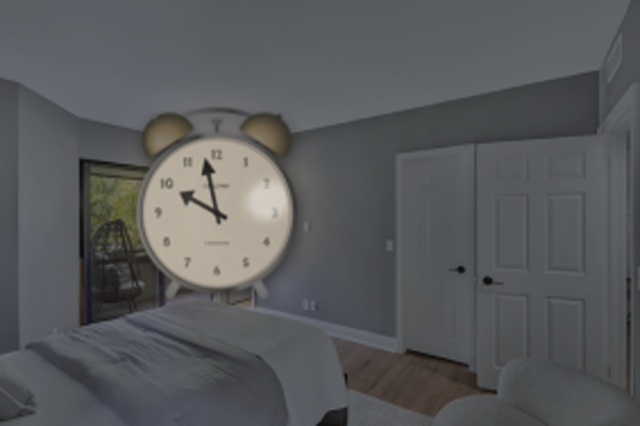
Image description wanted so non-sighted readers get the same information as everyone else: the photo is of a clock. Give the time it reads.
9:58
